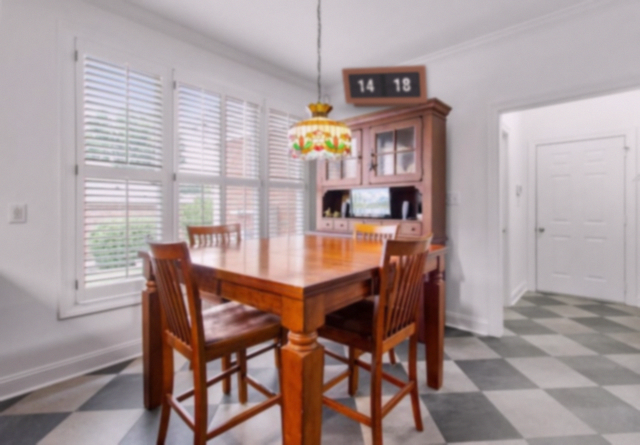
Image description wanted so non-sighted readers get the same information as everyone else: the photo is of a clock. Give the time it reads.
14:18
